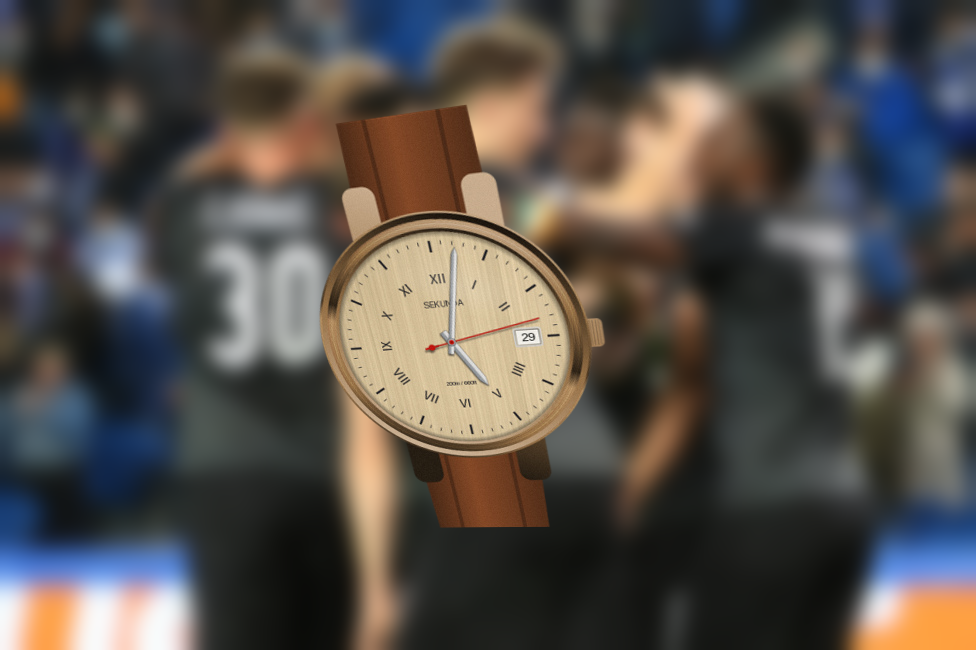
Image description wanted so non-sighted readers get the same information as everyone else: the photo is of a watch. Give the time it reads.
5:02:13
